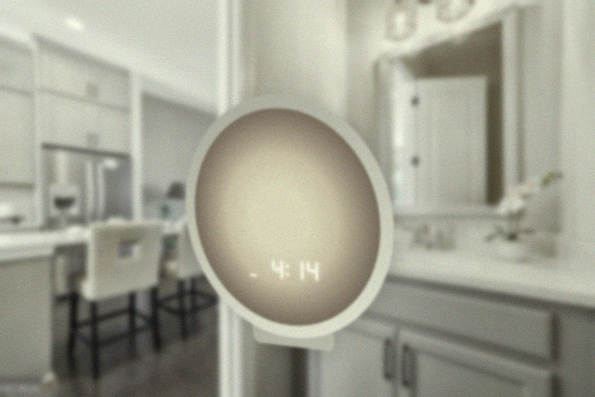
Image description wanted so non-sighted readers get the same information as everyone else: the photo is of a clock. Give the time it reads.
4:14
